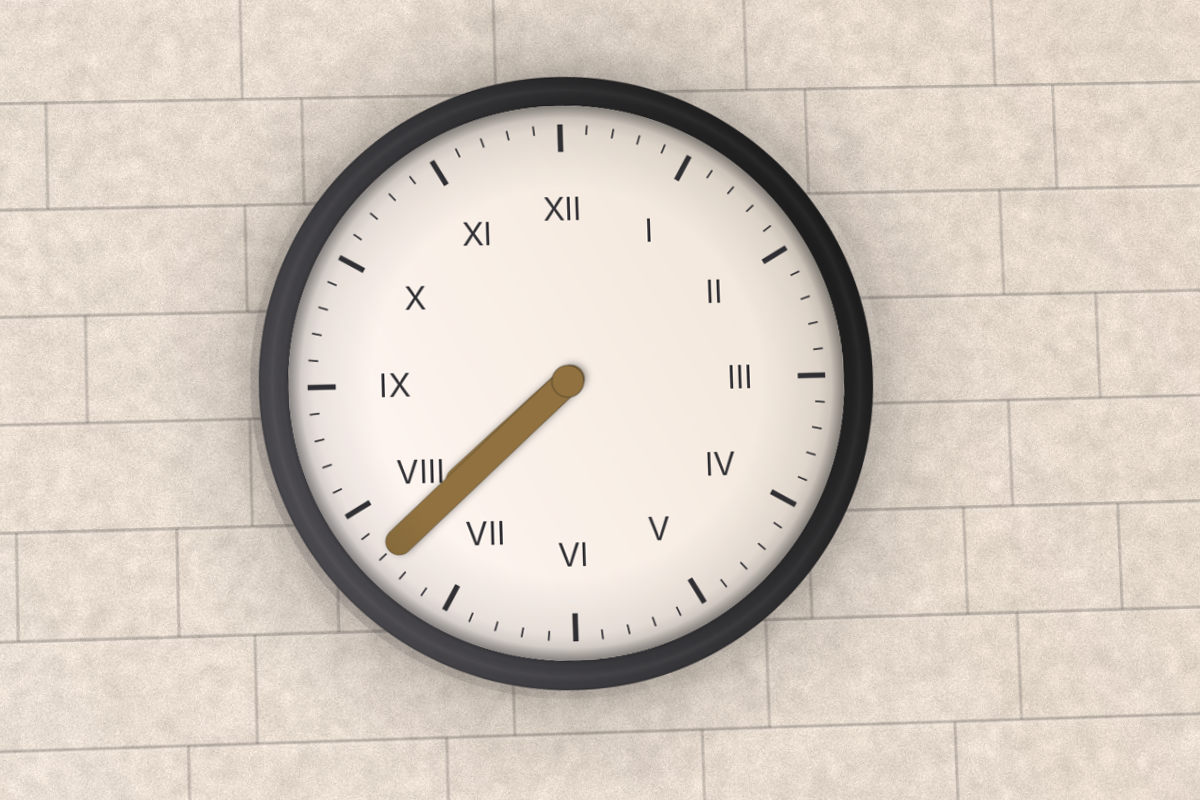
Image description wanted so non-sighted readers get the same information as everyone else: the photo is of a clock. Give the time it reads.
7:38
